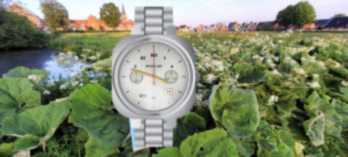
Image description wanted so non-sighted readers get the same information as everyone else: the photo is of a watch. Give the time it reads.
3:48
